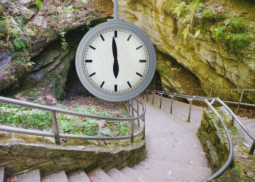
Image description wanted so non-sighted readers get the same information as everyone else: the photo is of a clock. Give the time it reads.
5:59
